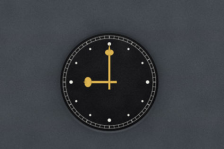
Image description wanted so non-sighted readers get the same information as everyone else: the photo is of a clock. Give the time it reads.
9:00
